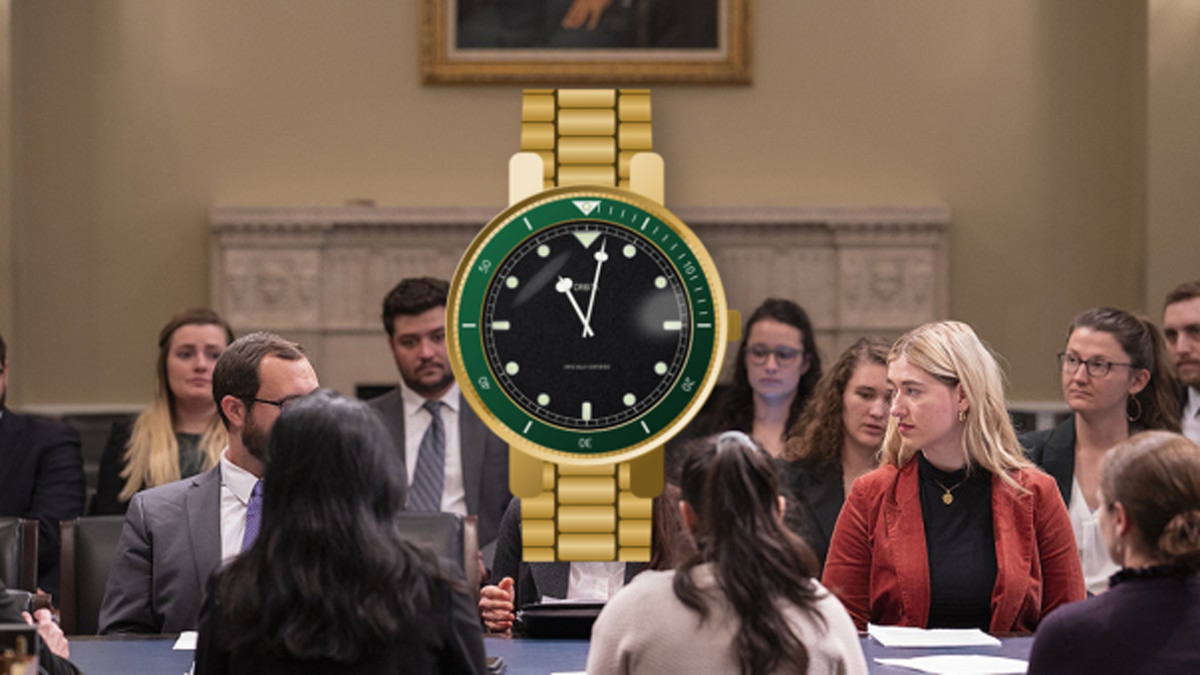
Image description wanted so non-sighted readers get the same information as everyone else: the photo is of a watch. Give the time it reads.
11:02
